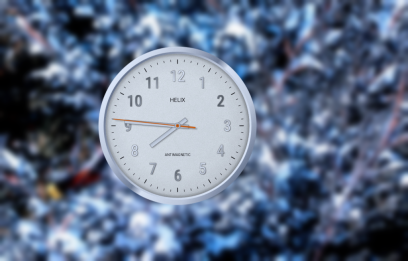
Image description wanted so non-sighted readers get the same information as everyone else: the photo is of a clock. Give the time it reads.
7:45:46
